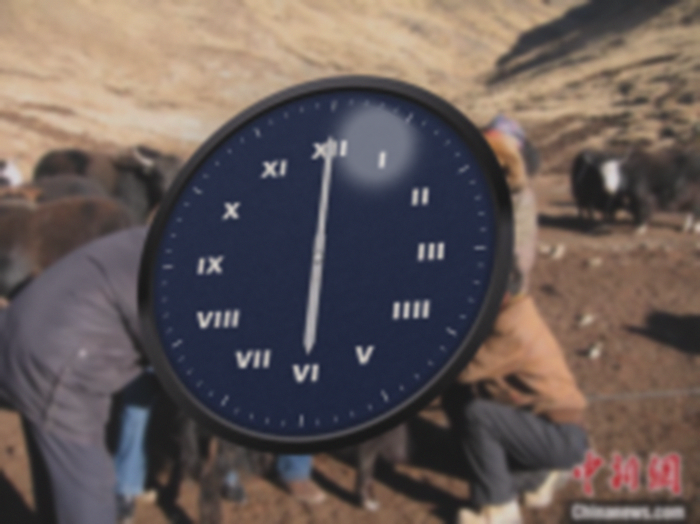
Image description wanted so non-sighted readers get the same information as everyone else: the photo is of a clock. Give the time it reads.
6:00
